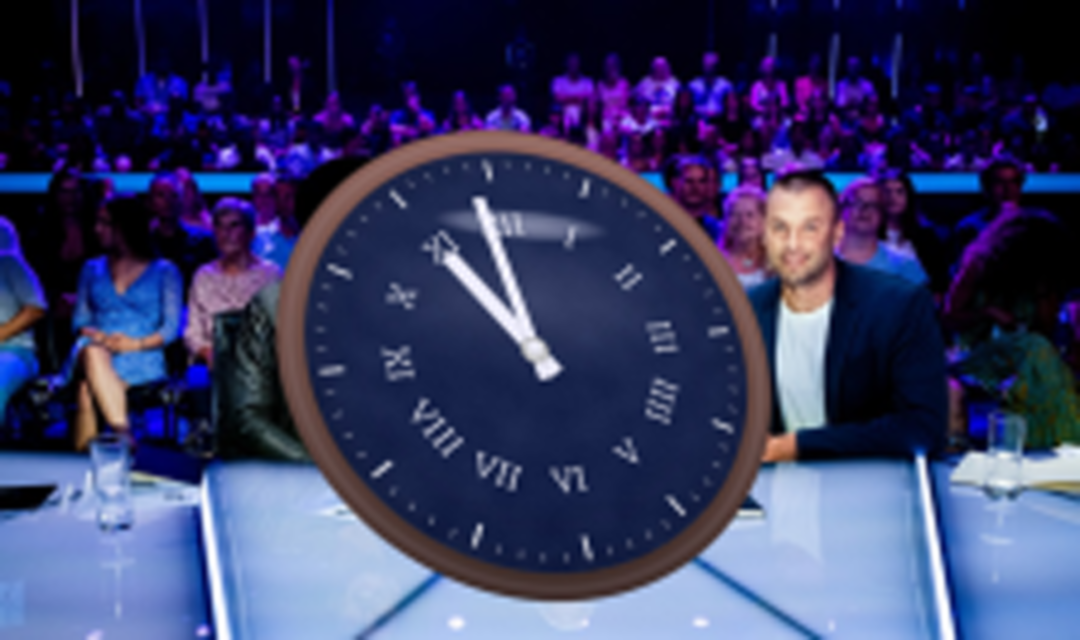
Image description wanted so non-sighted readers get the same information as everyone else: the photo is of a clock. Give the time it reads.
10:59
